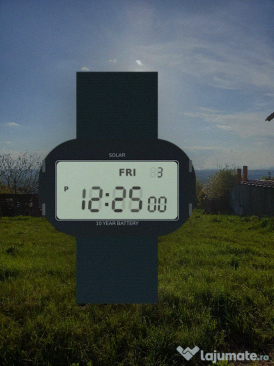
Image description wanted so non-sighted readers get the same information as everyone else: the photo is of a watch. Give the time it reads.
12:25:00
